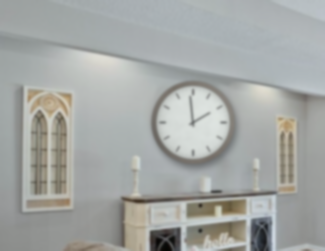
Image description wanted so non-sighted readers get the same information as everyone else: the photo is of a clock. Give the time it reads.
1:59
